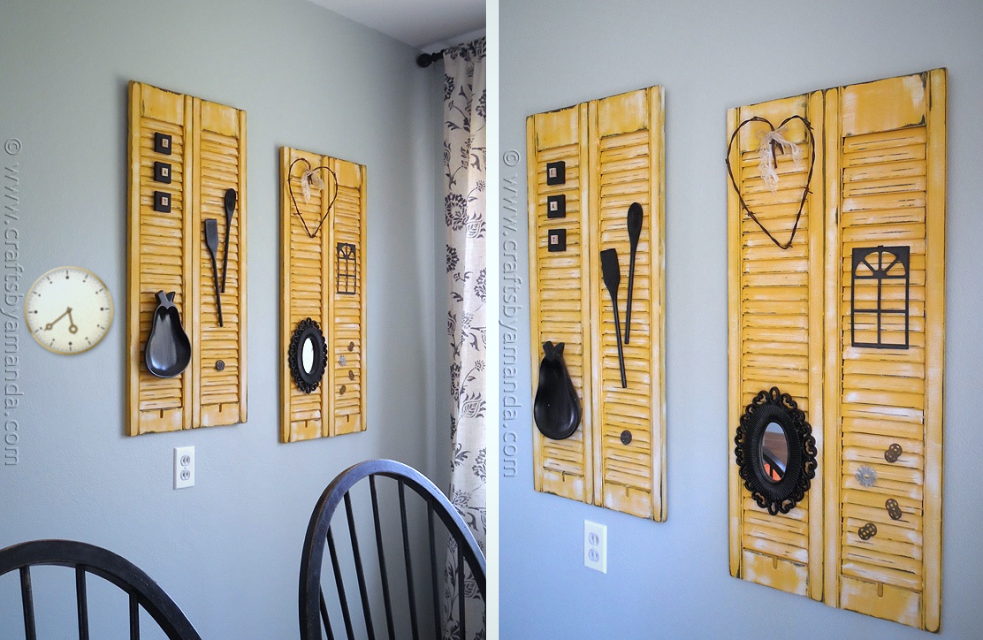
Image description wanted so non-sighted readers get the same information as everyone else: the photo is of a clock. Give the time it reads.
5:39
